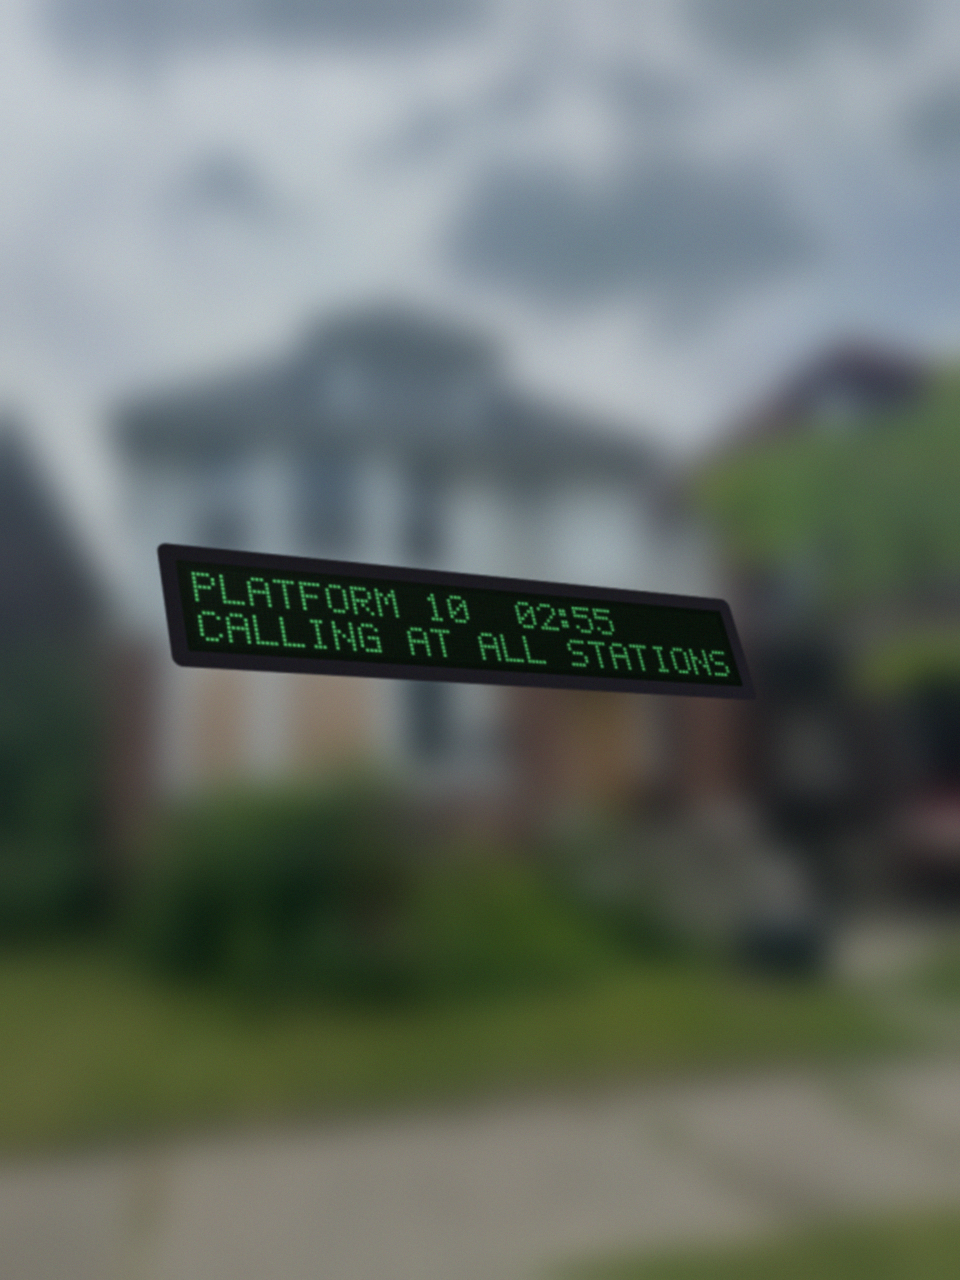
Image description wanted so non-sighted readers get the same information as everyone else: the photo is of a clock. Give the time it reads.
2:55
